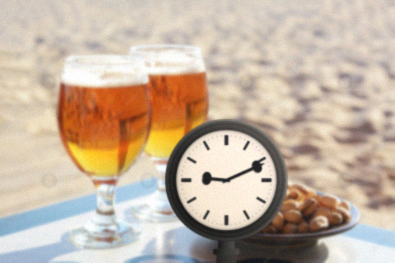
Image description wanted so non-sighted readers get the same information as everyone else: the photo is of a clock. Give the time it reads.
9:11
